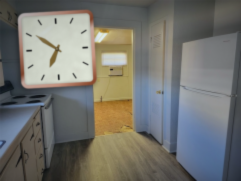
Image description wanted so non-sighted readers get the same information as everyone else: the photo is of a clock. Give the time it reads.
6:51
